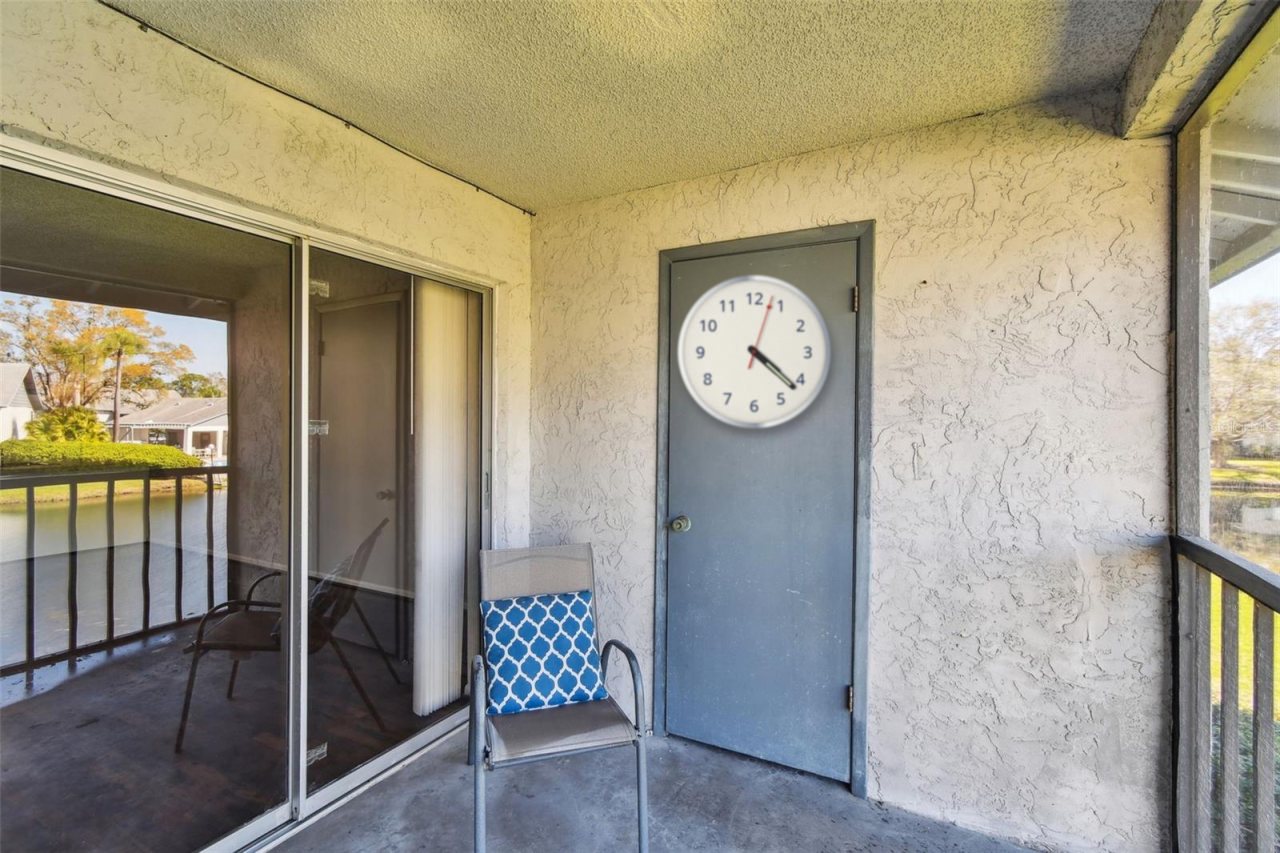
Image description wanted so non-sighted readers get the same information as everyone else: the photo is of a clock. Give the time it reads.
4:22:03
